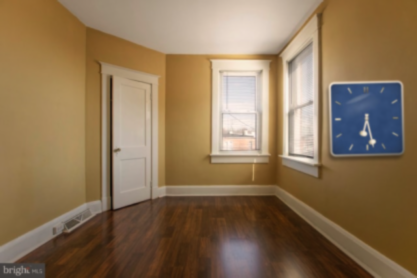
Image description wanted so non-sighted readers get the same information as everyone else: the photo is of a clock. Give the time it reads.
6:28
